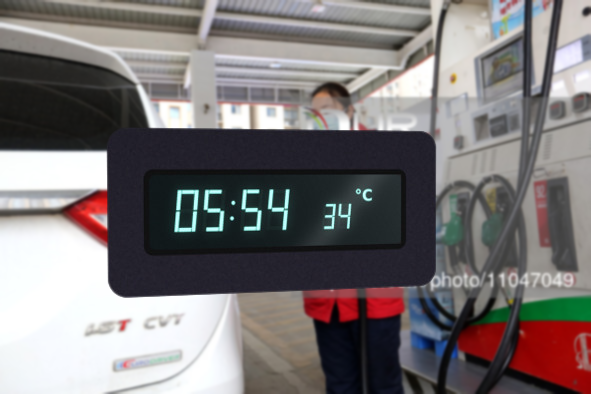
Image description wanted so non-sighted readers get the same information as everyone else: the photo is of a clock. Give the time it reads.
5:54
